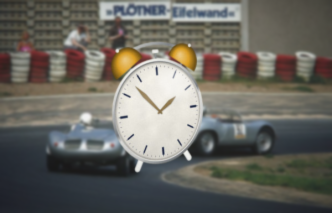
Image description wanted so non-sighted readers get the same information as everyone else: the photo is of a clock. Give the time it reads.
1:53
